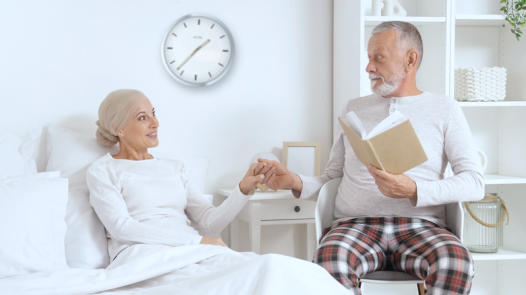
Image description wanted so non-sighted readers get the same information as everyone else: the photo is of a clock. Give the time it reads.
1:37
